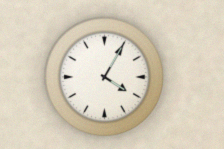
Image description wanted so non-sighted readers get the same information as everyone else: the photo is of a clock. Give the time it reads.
4:05
